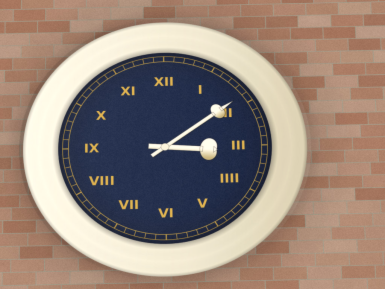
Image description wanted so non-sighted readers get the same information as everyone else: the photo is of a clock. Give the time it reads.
3:09
